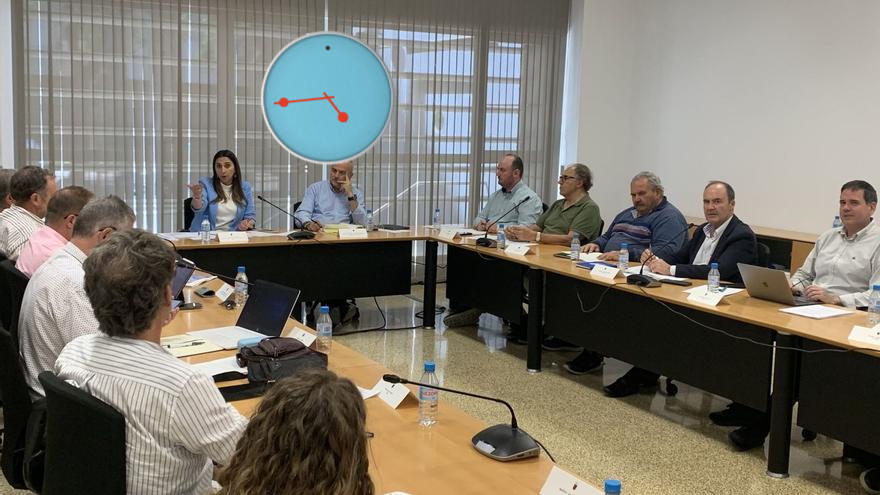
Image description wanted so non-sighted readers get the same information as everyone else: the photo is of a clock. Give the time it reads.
4:44
